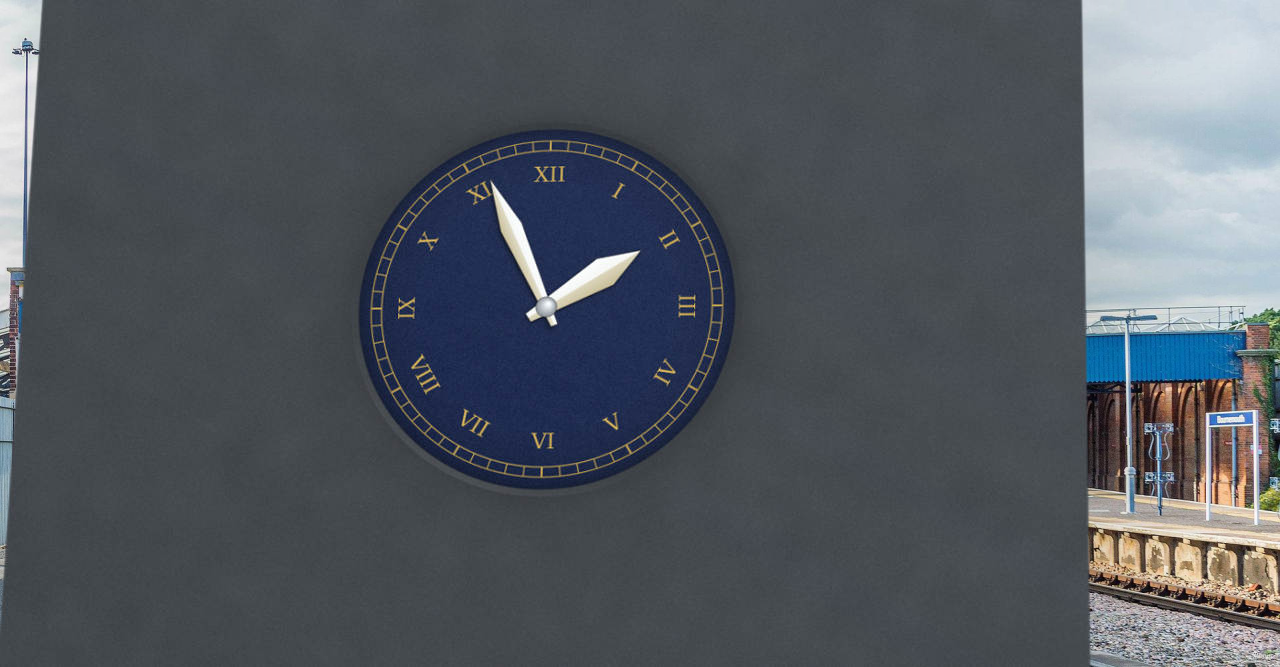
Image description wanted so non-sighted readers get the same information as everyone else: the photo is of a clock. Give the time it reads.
1:56
